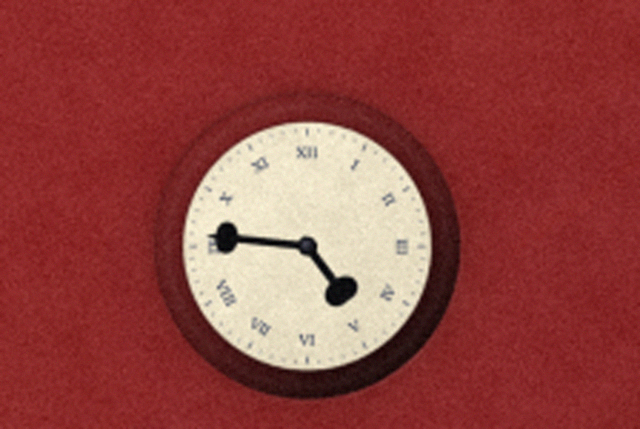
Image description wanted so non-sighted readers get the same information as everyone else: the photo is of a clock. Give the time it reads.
4:46
